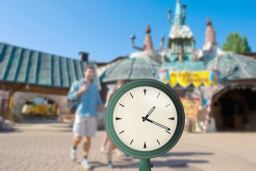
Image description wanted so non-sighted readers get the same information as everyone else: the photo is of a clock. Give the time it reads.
1:19
